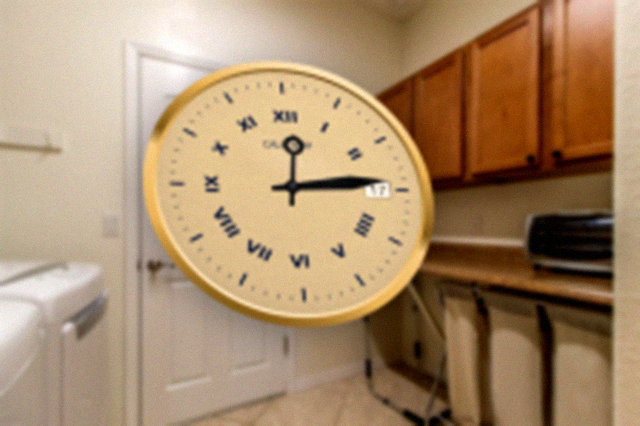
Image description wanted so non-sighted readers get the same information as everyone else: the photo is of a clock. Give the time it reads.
12:14
